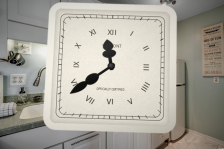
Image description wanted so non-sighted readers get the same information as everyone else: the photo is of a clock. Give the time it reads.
11:39
